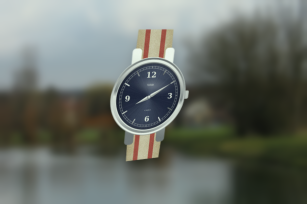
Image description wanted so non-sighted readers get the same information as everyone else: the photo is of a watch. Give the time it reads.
8:10
